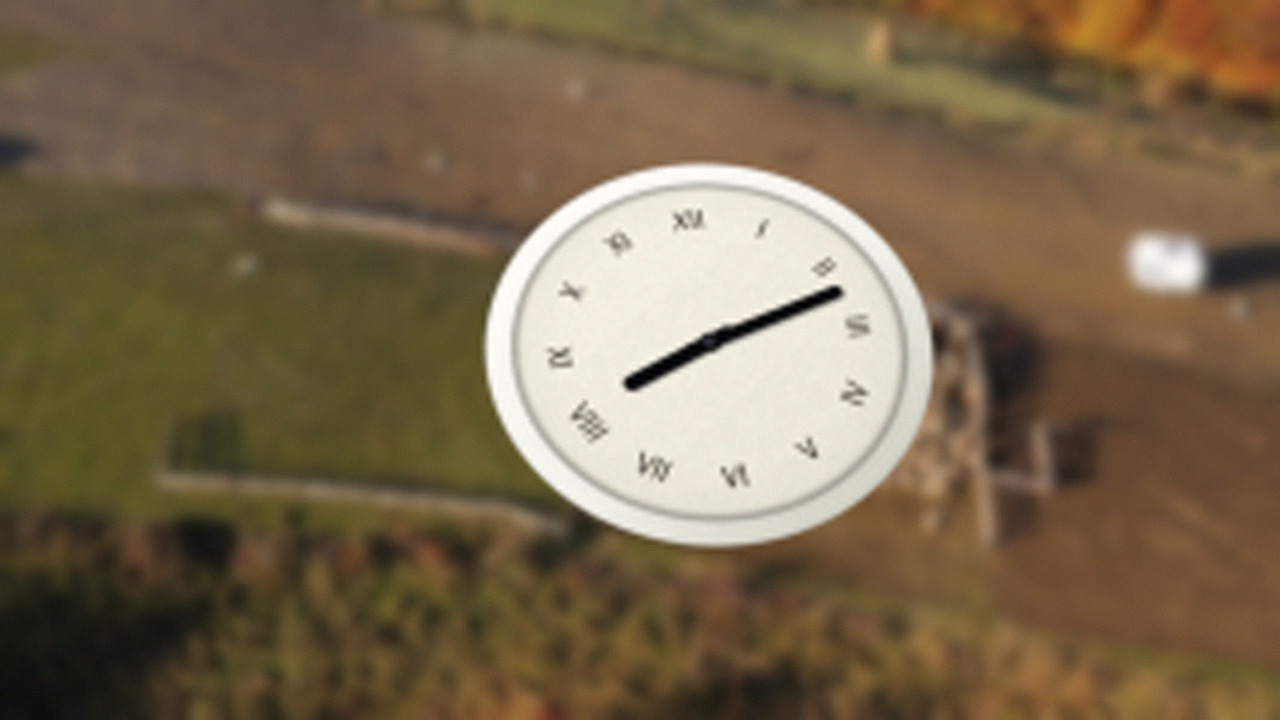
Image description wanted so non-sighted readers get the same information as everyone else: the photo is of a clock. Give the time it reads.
8:12
